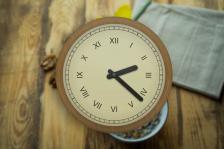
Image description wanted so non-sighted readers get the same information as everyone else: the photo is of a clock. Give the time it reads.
2:22
